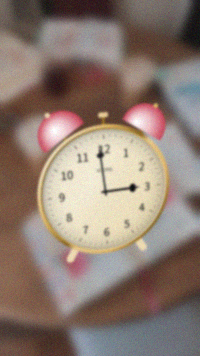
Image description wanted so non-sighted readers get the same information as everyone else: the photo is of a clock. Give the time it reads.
2:59
